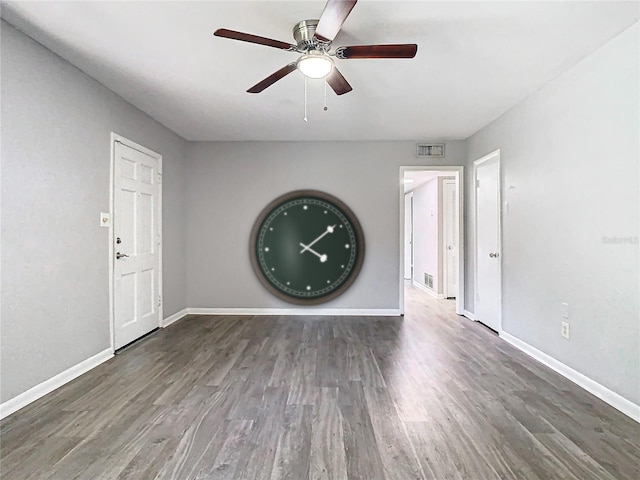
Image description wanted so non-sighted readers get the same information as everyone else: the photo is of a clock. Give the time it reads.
4:09
